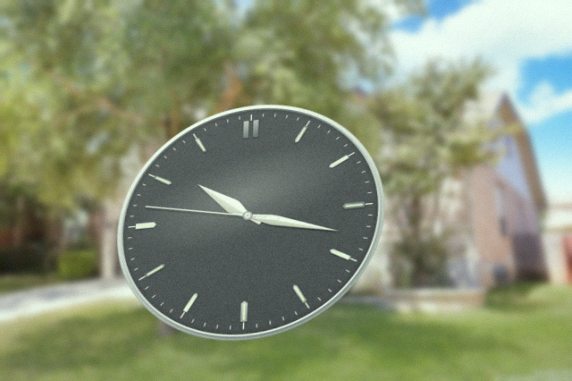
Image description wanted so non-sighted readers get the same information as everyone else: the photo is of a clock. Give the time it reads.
10:17:47
